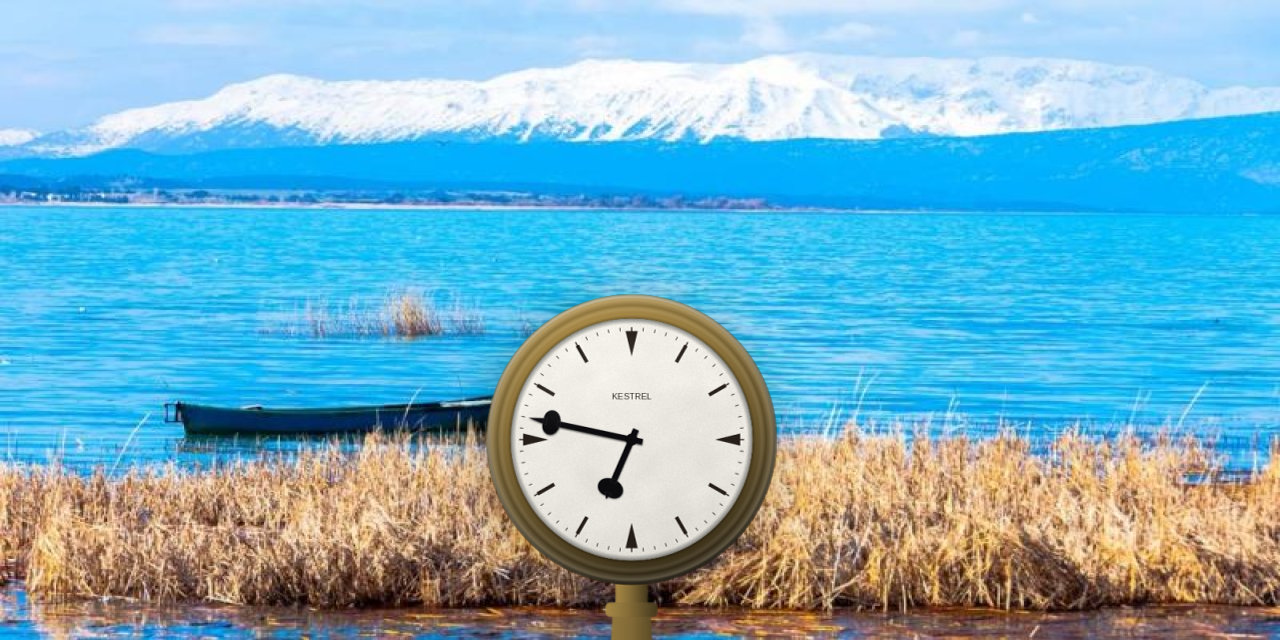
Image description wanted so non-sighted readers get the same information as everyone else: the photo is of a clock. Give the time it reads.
6:47
